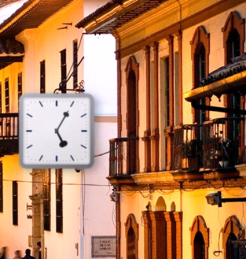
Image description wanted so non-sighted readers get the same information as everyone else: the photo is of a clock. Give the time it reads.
5:05
